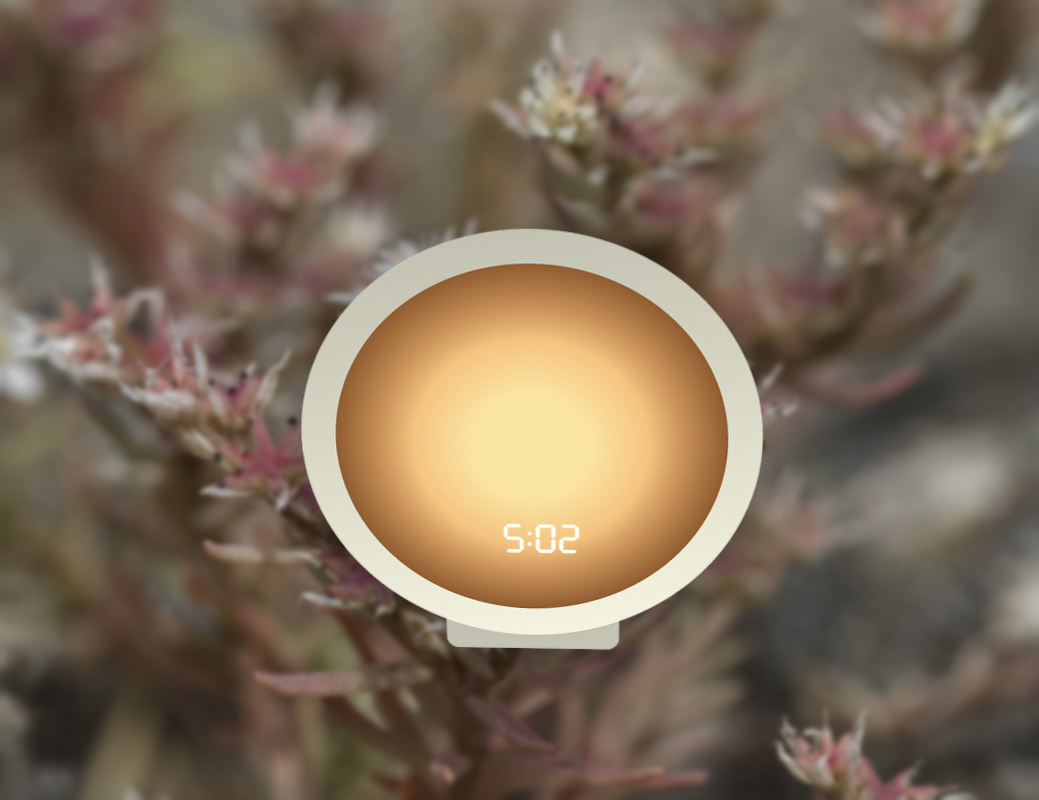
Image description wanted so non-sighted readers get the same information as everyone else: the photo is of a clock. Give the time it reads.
5:02
